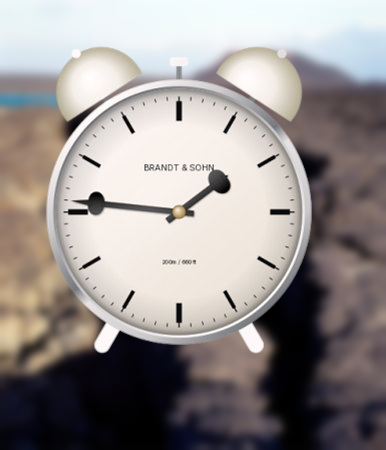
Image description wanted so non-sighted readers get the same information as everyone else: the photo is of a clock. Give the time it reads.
1:46
